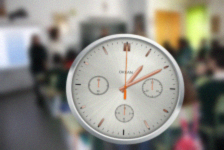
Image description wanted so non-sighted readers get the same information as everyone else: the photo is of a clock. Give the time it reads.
1:10
